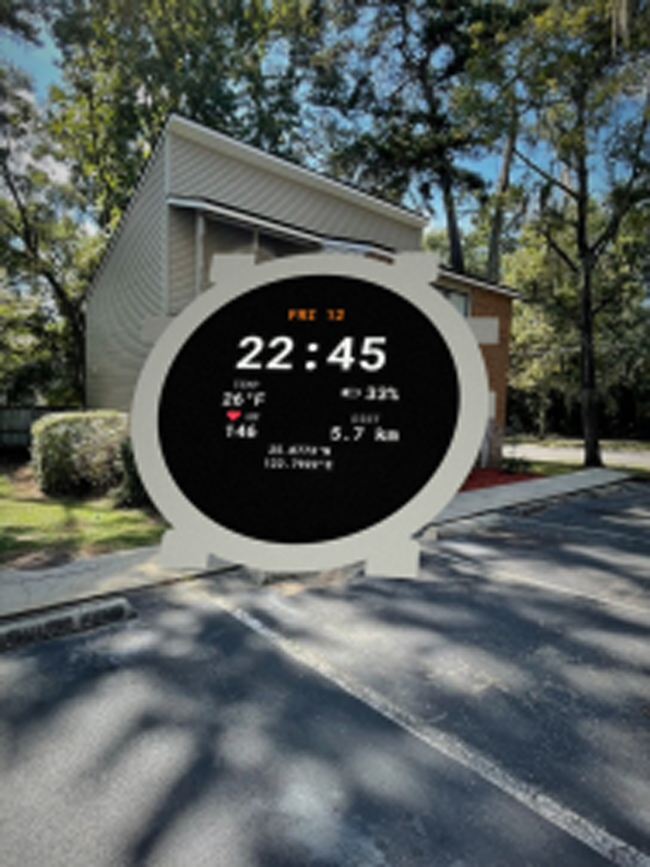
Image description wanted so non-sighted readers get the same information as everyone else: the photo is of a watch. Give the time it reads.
22:45
